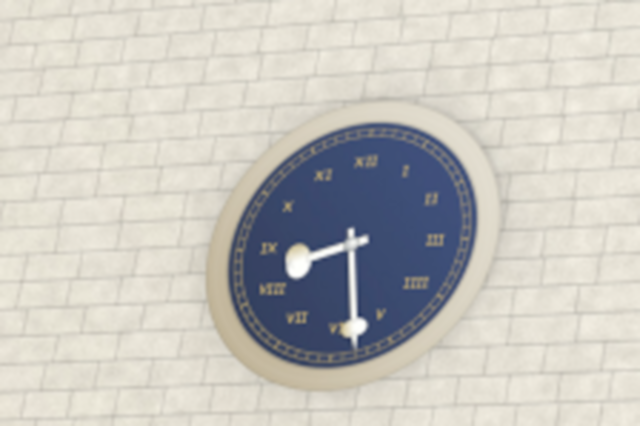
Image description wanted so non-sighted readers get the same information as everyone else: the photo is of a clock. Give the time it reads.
8:28
